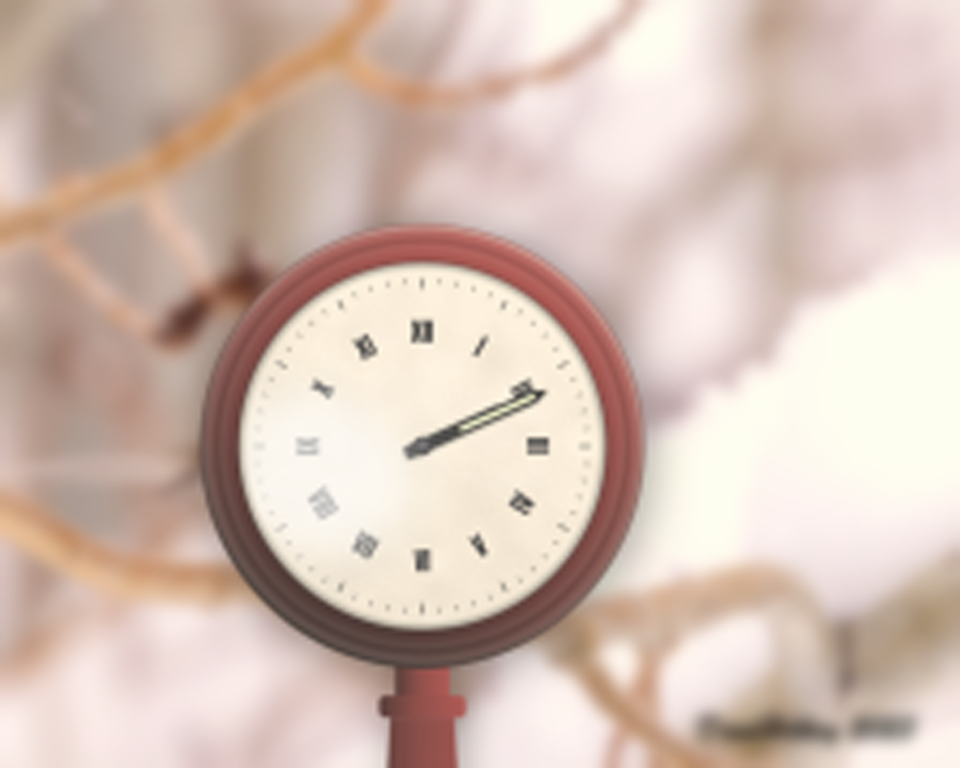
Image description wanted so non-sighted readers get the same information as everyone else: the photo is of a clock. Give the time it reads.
2:11
